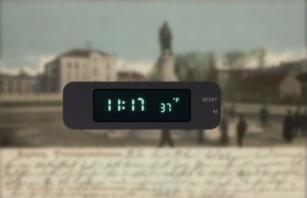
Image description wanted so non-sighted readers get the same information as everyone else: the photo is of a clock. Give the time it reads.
11:17
